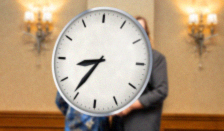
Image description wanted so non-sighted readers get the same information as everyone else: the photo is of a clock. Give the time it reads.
8:36
